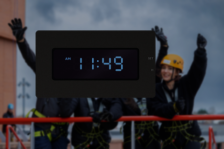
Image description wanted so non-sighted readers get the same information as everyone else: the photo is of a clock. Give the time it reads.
11:49
